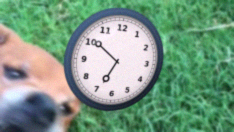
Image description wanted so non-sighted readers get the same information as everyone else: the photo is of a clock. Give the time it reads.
6:51
